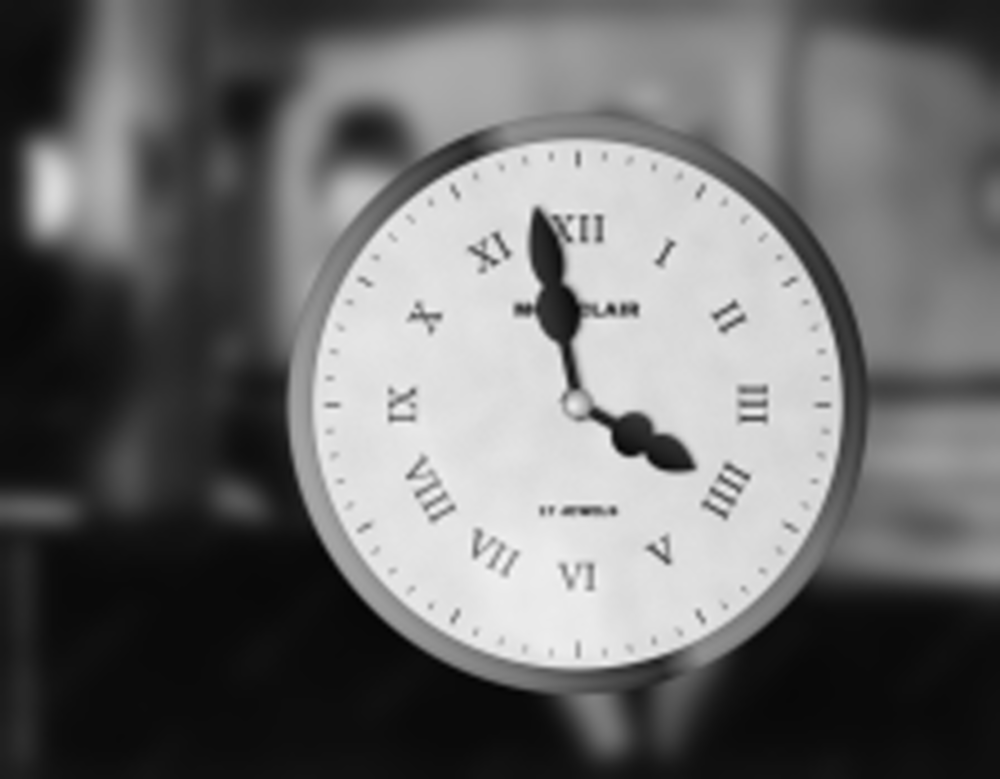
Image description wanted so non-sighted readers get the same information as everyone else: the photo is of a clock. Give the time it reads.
3:58
